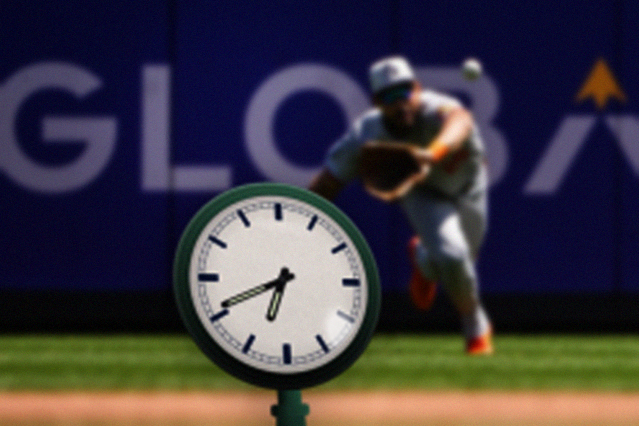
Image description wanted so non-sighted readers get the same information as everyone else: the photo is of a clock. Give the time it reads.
6:41
